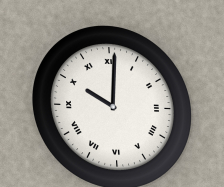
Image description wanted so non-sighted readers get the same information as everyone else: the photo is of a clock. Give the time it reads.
10:01
